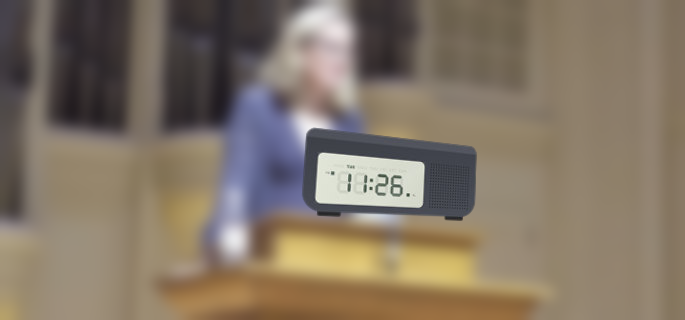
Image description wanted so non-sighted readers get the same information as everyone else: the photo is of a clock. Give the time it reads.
11:26
